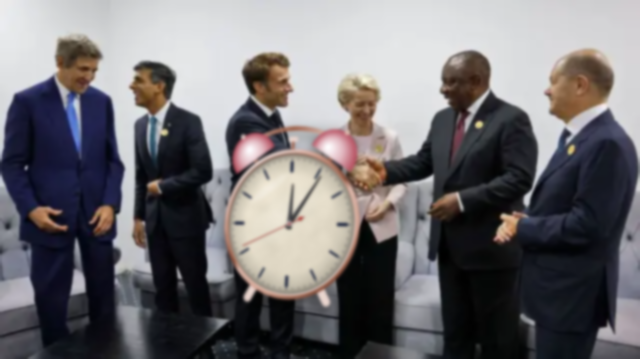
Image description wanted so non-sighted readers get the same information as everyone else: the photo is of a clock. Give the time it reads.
12:05:41
